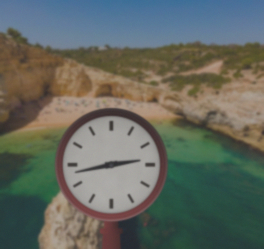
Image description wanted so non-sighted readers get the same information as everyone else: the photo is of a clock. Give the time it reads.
2:43
